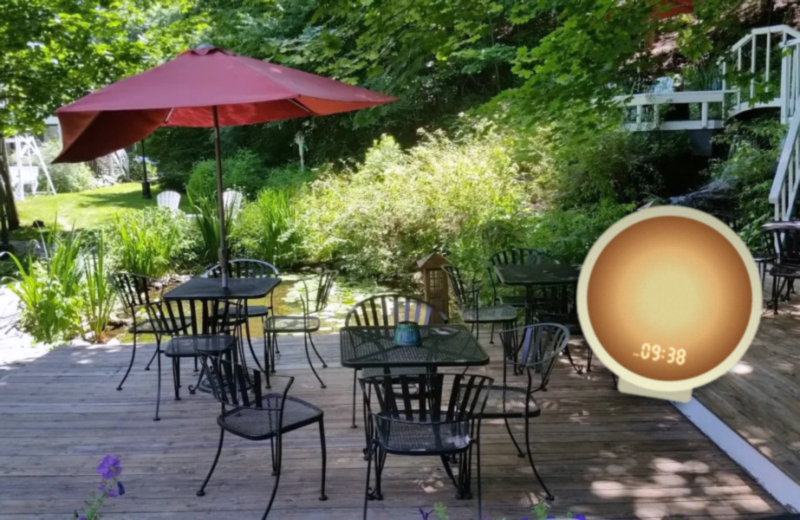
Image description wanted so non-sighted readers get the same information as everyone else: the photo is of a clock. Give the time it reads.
9:38
